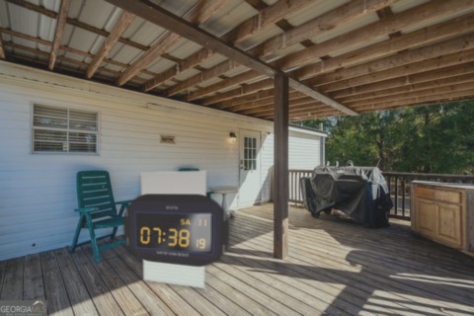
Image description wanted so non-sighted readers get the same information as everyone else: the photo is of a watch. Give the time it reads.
7:38
